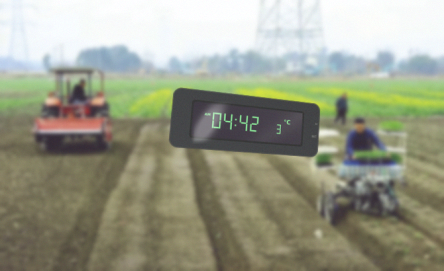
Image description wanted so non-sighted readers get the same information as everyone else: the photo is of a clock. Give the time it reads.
4:42
